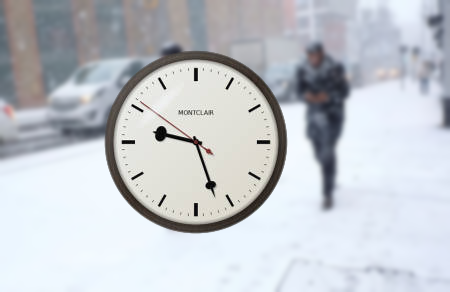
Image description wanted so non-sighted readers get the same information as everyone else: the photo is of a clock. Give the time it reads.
9:26:51
